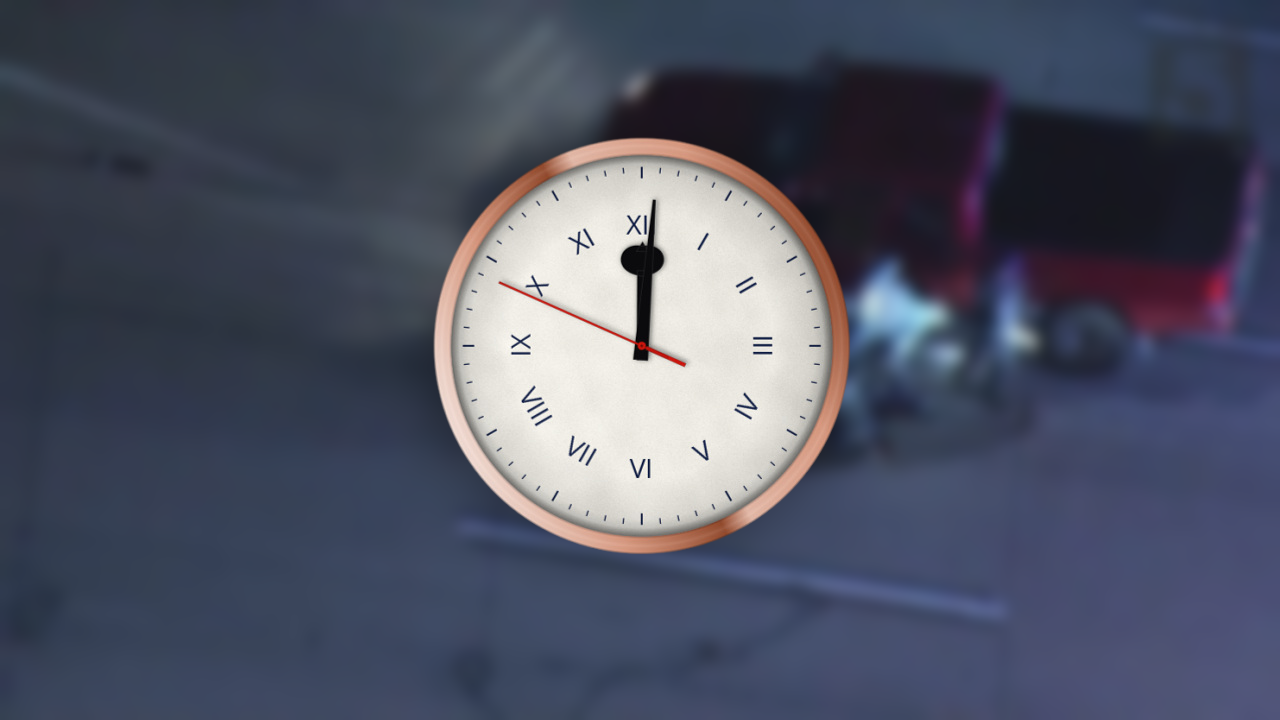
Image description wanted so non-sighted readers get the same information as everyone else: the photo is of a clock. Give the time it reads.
12:00:49
